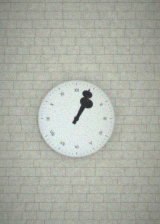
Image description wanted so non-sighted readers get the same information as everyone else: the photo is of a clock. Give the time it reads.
1:04
